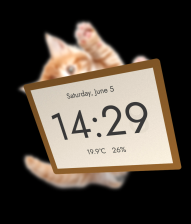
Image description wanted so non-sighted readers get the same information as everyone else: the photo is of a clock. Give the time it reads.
14:29
